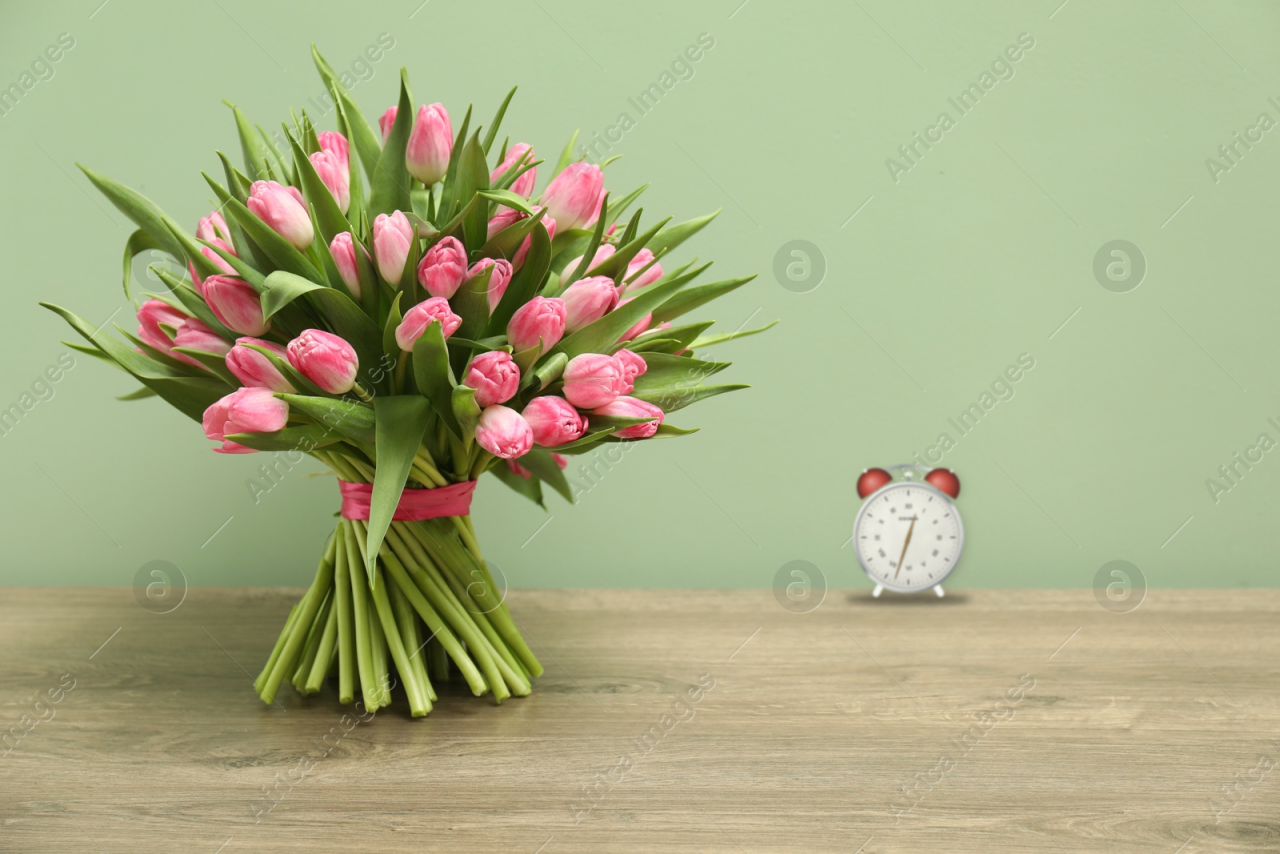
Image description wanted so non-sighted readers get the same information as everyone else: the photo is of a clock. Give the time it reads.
12:33
